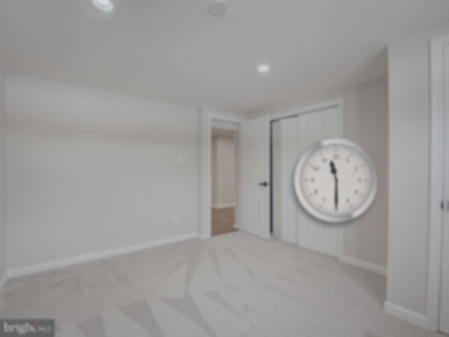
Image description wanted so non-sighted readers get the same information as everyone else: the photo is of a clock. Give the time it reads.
11:30
